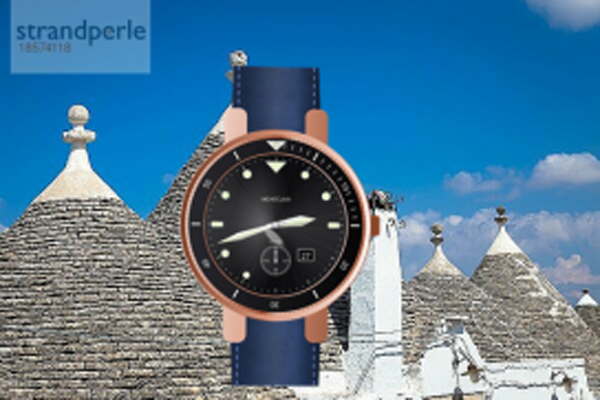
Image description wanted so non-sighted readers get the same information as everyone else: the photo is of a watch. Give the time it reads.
2:42
